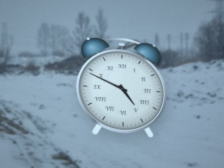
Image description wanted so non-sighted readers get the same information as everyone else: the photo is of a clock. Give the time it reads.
4:49
